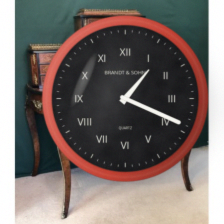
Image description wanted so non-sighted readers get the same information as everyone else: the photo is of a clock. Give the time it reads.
1:19
